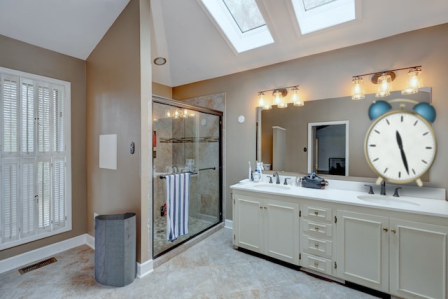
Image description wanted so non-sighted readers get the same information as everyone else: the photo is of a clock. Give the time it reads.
11:27
